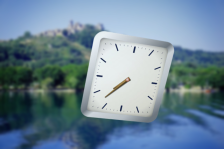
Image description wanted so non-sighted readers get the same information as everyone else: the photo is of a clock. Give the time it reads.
7:37
